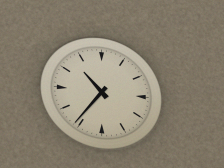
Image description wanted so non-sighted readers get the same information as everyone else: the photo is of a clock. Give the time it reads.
10:36
